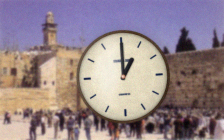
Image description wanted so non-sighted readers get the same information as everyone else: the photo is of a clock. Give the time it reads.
1:00
